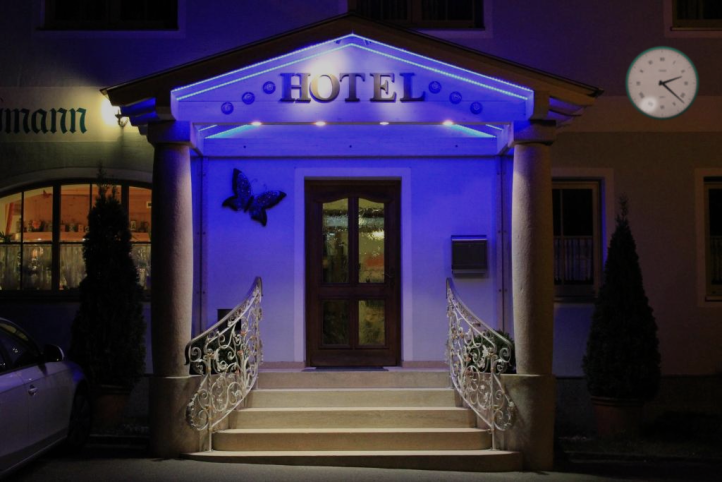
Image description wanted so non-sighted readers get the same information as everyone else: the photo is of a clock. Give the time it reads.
2:22
